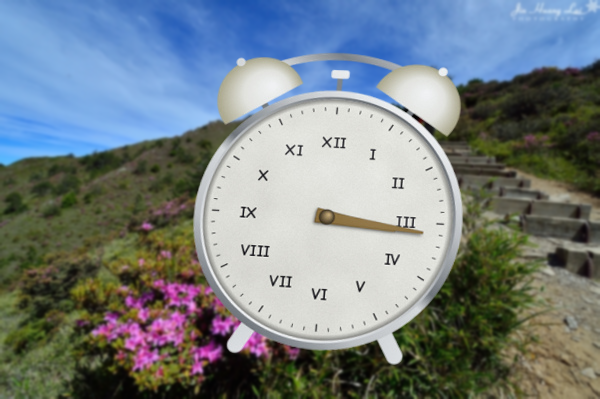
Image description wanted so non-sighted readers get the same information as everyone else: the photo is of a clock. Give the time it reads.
3:16
